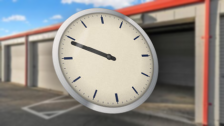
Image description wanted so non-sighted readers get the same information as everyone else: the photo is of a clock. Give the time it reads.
9:49
